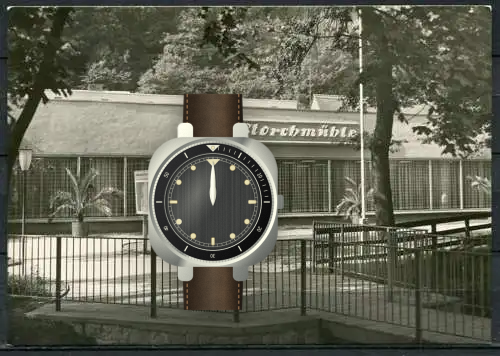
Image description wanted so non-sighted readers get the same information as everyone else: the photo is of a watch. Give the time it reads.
12:00
